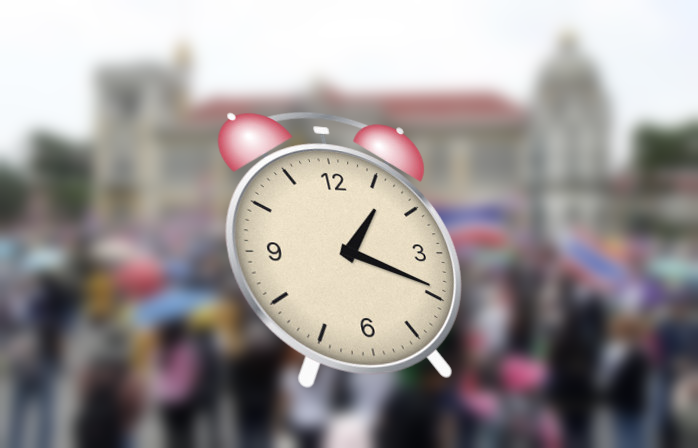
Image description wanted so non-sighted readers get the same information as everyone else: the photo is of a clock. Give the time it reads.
1:19
